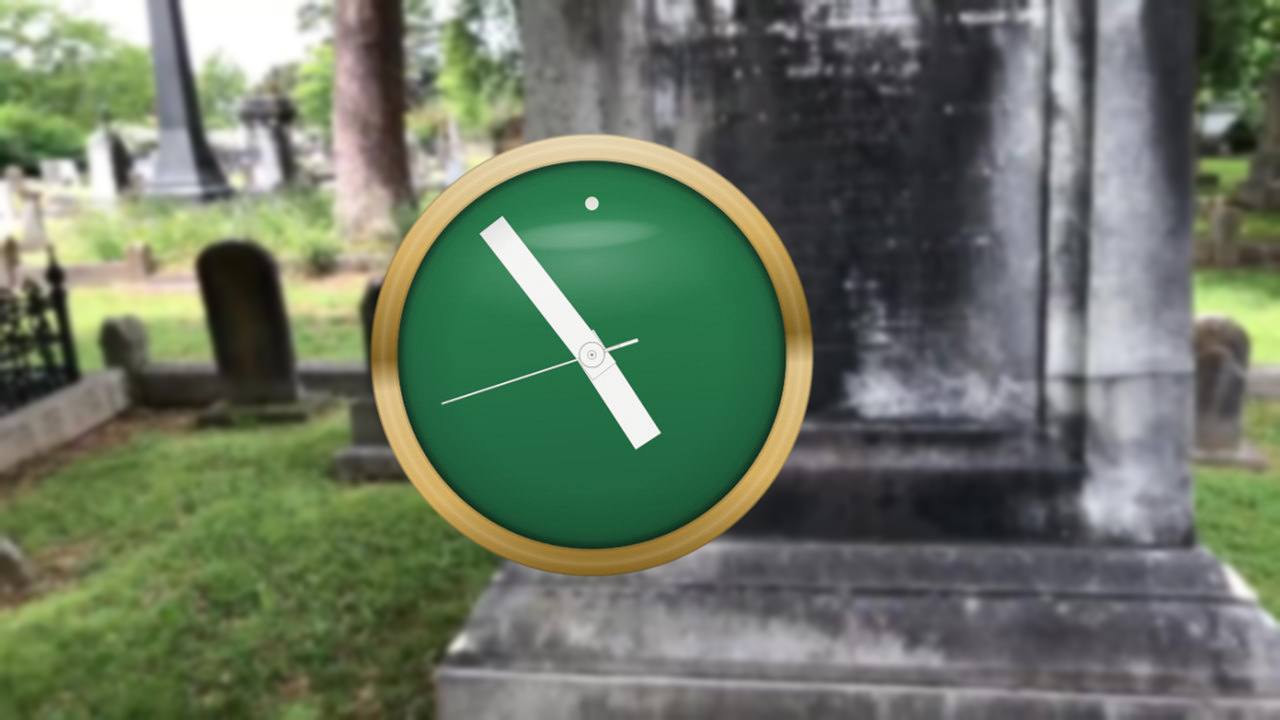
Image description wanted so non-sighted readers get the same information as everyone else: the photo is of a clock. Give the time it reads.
4:53:42
